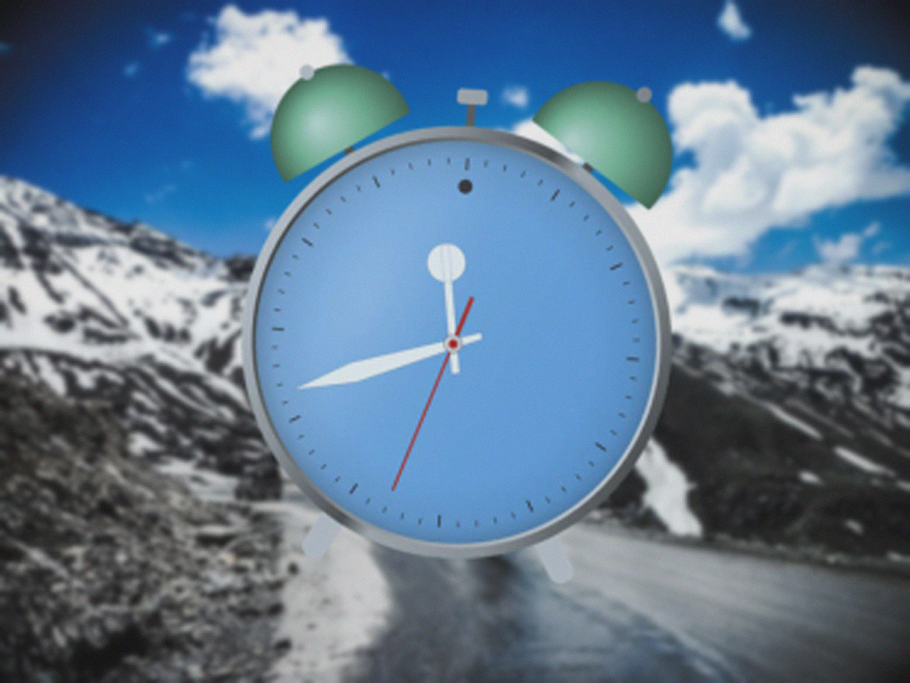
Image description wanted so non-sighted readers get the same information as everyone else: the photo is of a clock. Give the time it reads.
11:41:33
